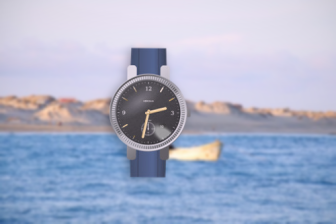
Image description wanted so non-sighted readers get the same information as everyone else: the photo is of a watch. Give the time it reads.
2:32
